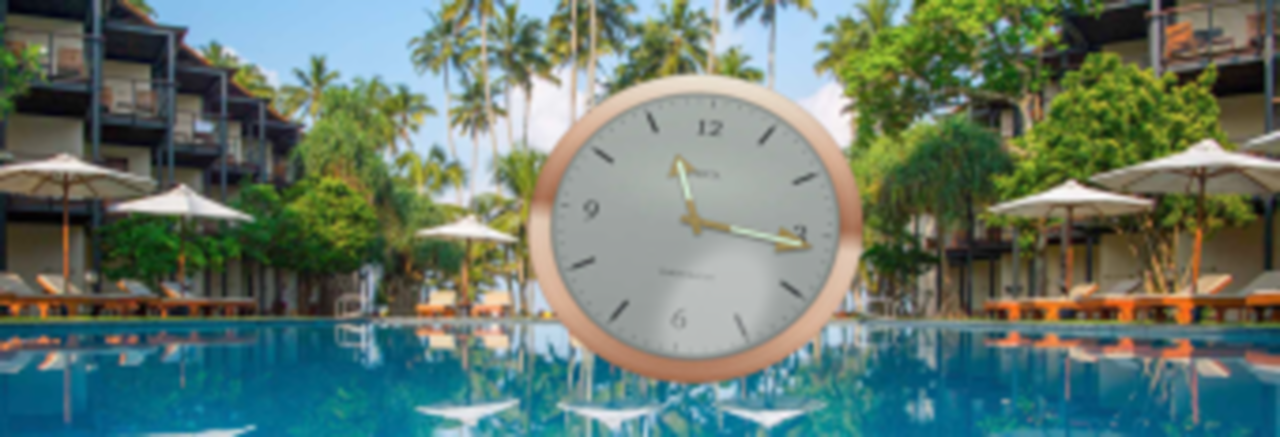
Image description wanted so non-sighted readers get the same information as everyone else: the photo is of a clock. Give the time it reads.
11:16
